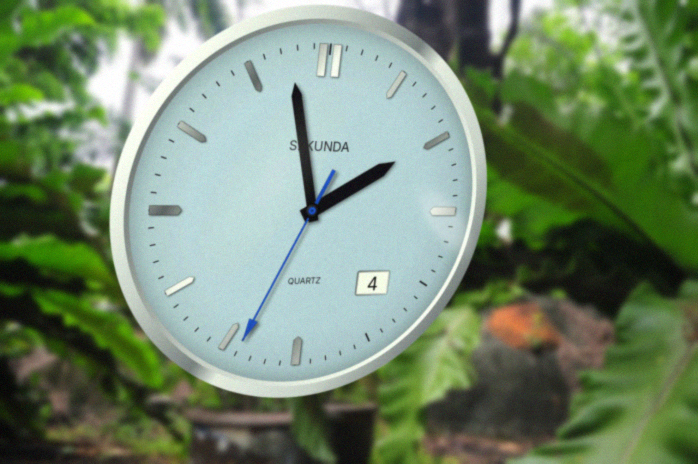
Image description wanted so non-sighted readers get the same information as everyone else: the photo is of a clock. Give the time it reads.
1:57:34
